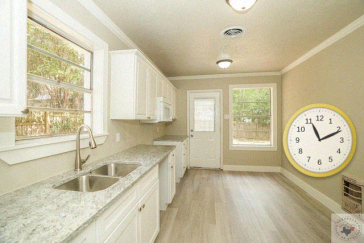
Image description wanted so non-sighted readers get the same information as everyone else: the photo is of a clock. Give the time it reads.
11:11
